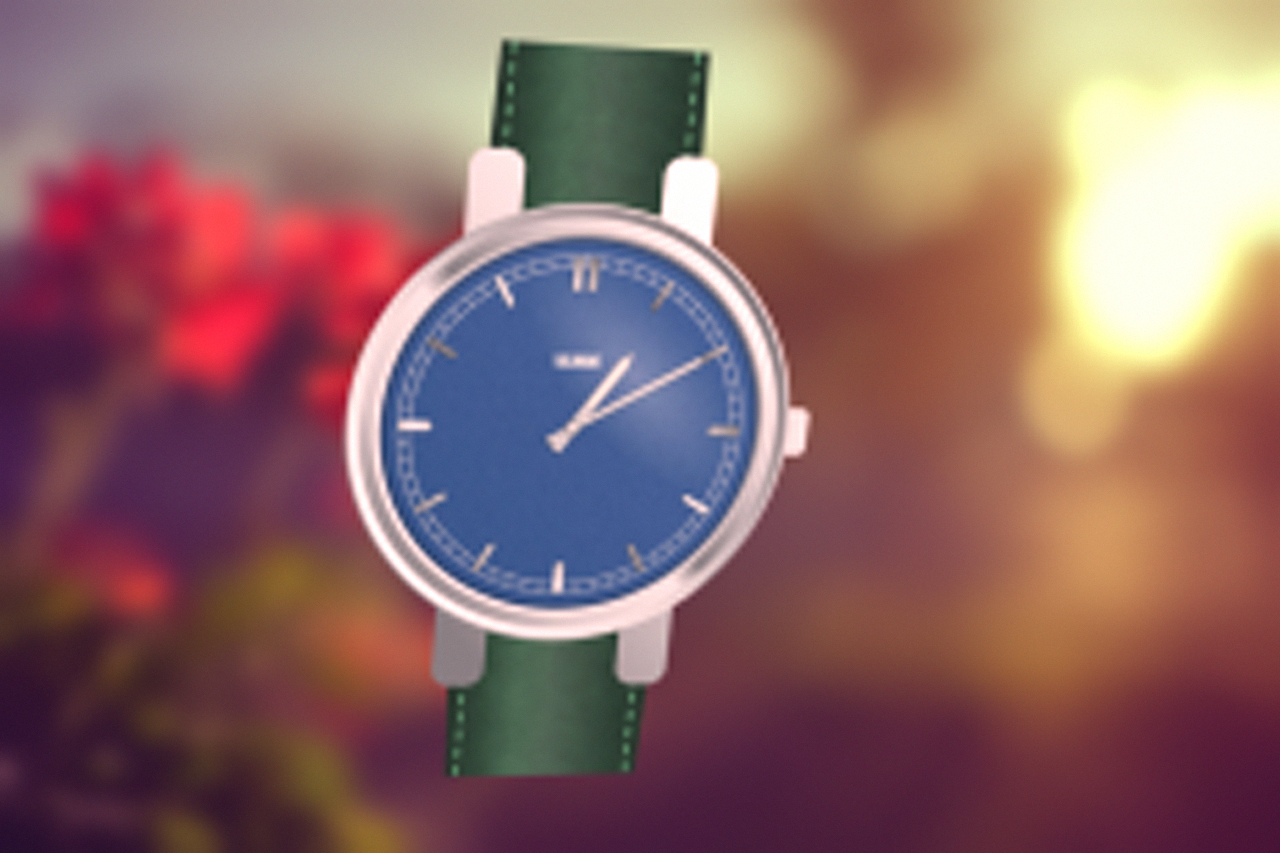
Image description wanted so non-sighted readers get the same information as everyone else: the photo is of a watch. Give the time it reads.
1:10
